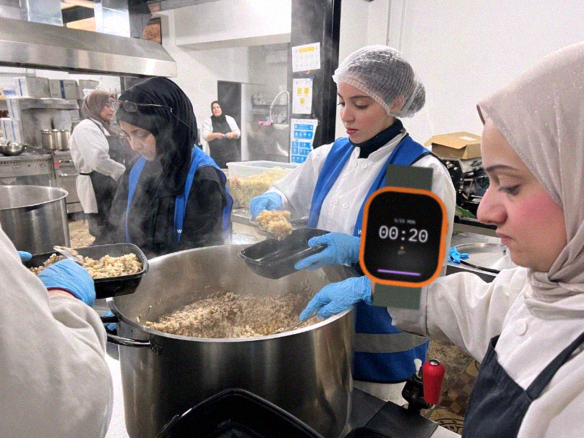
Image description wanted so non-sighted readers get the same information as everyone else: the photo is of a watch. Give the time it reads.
0:20
